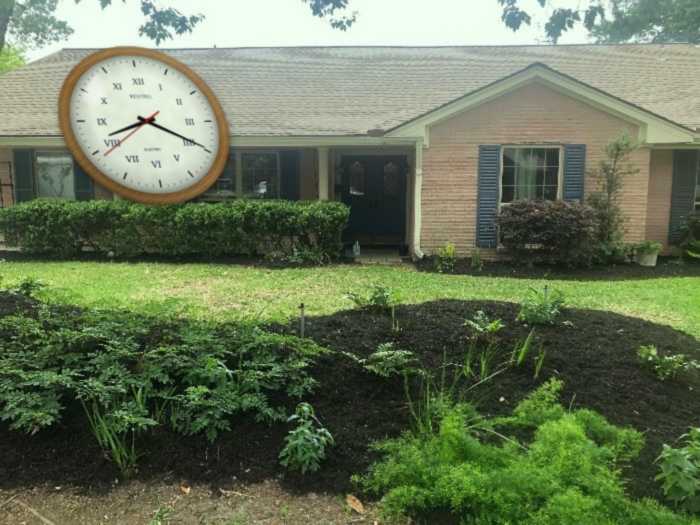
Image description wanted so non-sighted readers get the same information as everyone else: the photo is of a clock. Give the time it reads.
8:19:39
